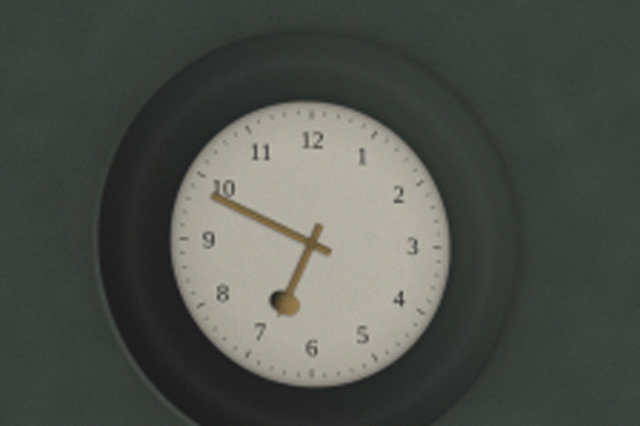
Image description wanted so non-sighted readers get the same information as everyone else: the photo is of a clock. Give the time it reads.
6:49
